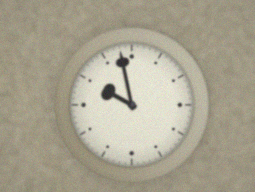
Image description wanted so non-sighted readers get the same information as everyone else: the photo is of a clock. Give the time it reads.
9:58
